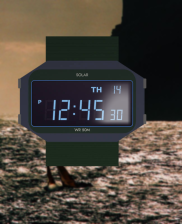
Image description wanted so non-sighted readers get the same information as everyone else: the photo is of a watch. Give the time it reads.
12:45:30
